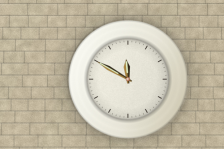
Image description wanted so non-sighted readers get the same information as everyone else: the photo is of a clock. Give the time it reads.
11:50
